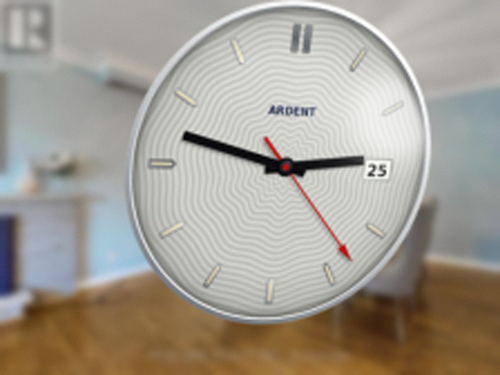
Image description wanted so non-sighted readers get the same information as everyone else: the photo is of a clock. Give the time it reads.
2:47:23
